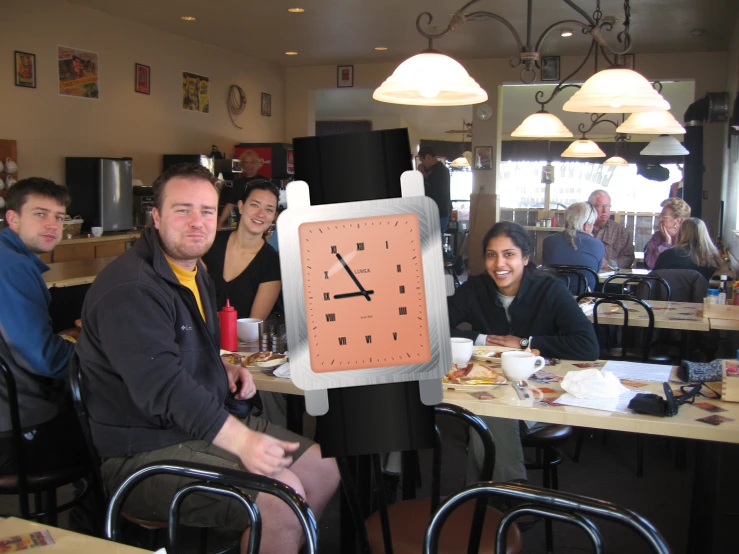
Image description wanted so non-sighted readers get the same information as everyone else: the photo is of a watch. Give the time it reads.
8:55
